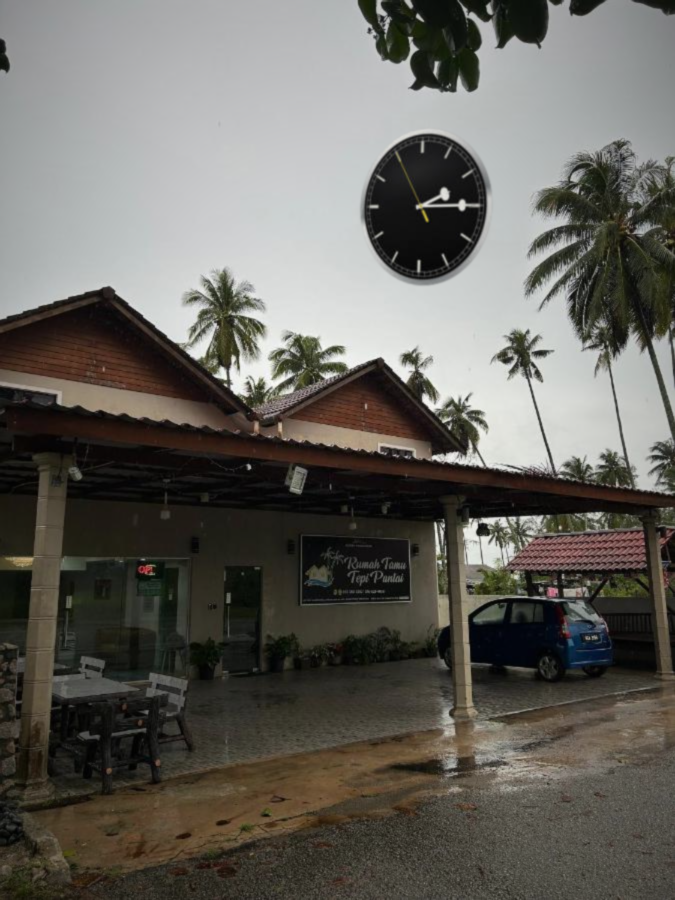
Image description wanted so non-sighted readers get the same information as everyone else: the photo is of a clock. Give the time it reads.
2:14:55
